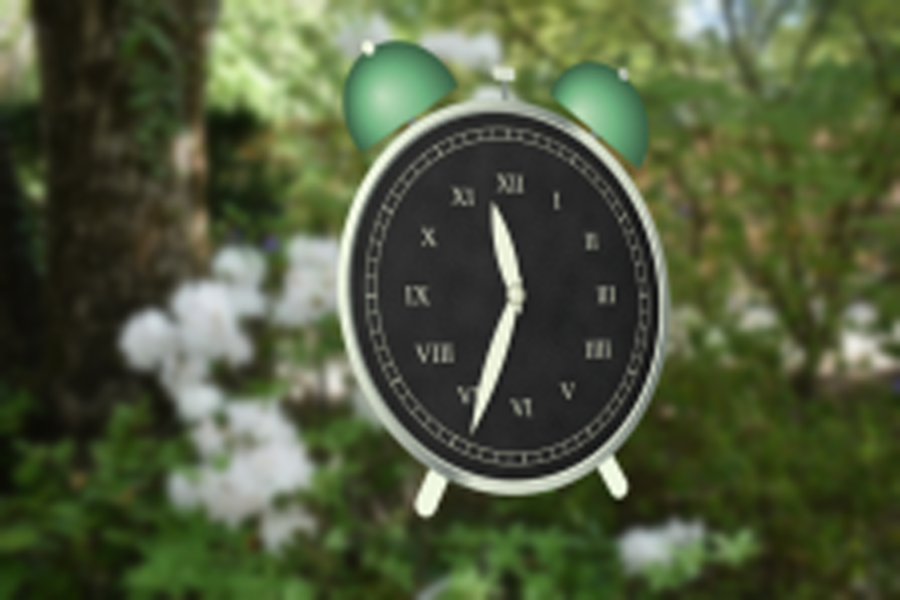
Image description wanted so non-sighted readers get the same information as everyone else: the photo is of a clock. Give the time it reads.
11:34
